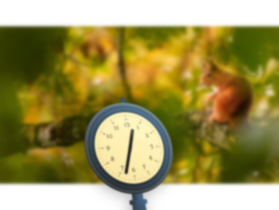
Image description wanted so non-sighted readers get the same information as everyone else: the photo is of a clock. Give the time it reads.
12:33
